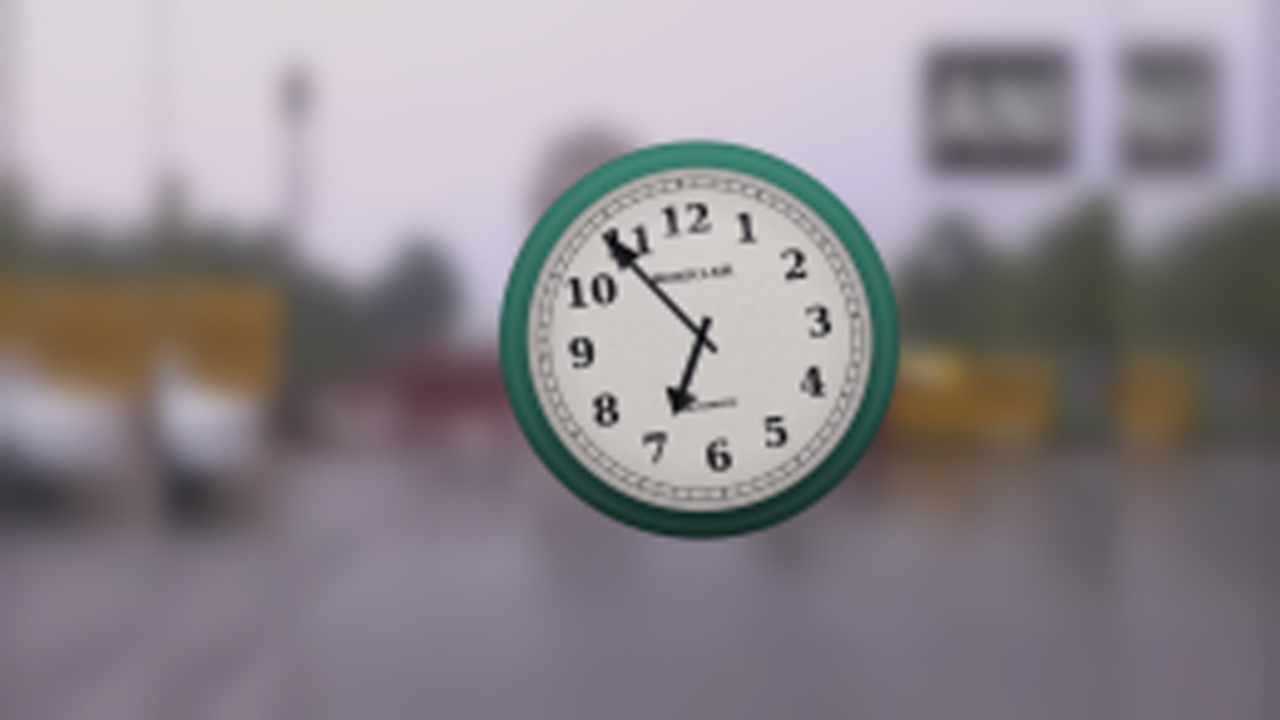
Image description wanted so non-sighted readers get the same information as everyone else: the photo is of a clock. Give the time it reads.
6:54
